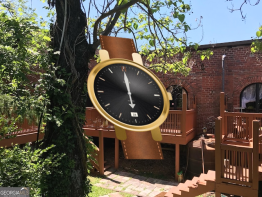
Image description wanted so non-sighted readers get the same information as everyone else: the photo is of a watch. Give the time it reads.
6:00
